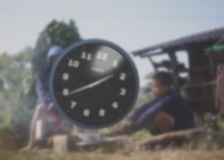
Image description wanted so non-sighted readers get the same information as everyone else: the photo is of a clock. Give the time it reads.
1:39
